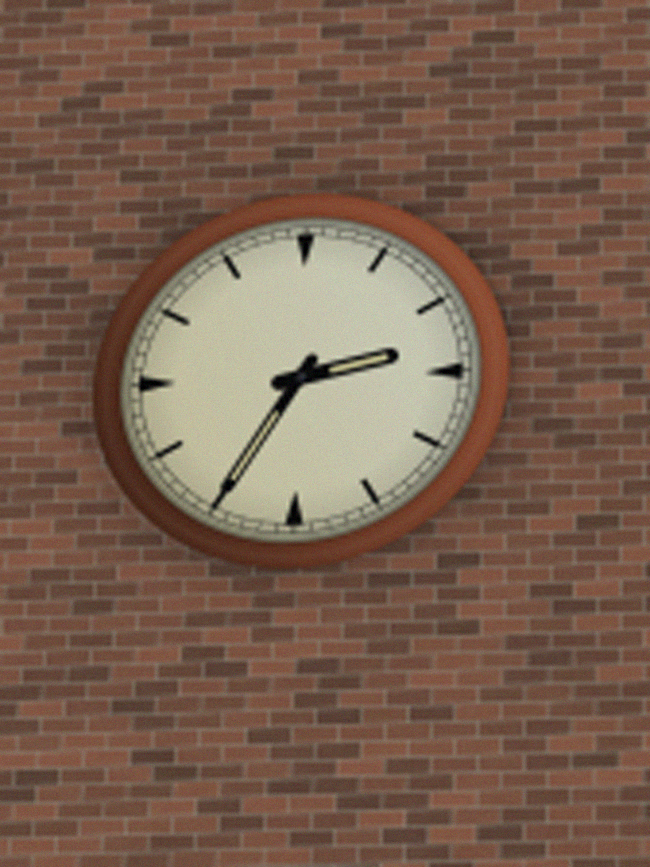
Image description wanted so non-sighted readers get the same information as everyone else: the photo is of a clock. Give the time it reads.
2:35
